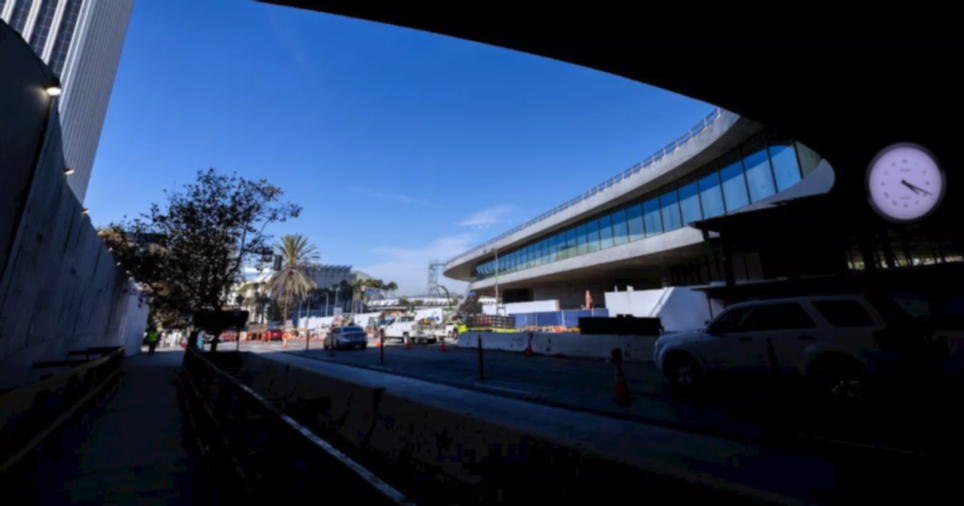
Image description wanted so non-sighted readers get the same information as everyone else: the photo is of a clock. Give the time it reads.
4:19
